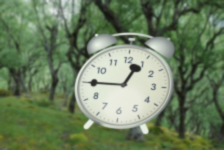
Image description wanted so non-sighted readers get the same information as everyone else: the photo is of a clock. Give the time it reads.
12:45
